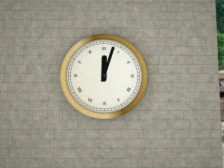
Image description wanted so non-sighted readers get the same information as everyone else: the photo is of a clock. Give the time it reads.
12:03
